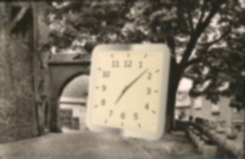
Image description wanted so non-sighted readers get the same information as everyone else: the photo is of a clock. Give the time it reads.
7:08
